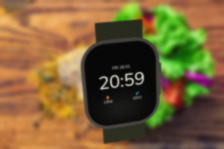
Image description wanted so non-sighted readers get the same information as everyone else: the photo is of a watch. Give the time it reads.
20:59
